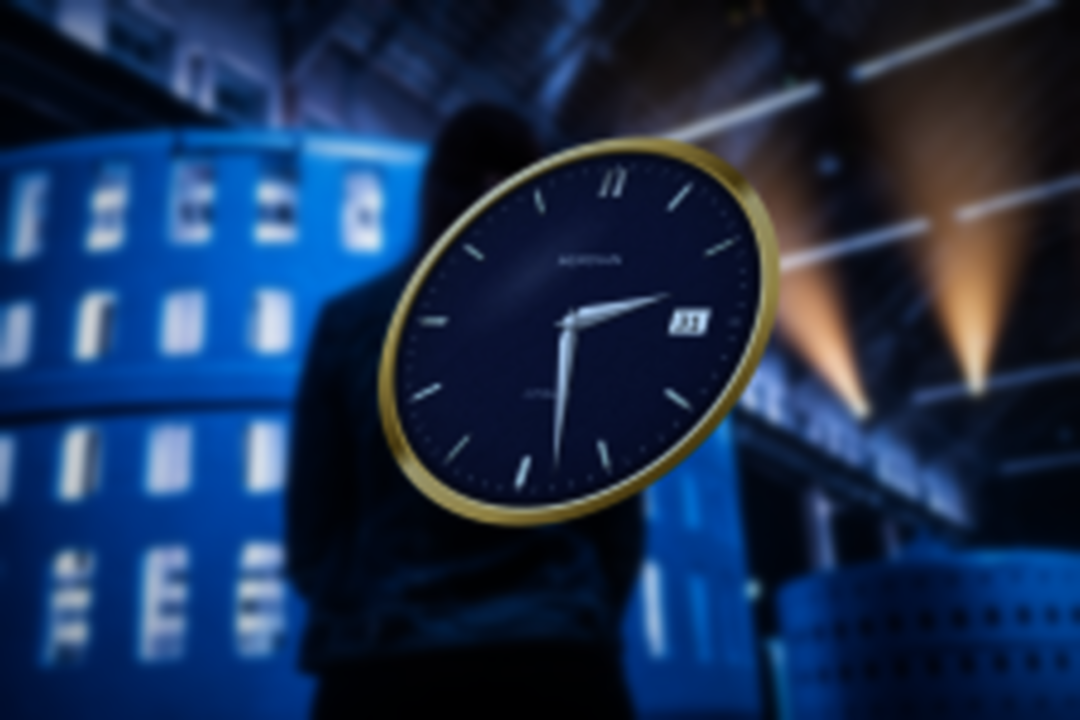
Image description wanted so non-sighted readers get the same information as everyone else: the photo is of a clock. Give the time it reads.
2:28
